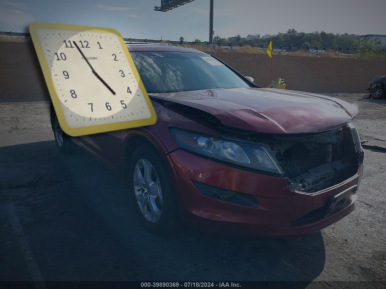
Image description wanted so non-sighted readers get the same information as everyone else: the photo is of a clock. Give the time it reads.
4:57
